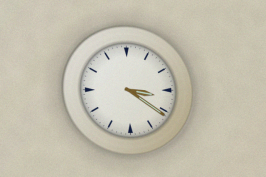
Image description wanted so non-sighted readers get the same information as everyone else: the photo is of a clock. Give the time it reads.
3:21
